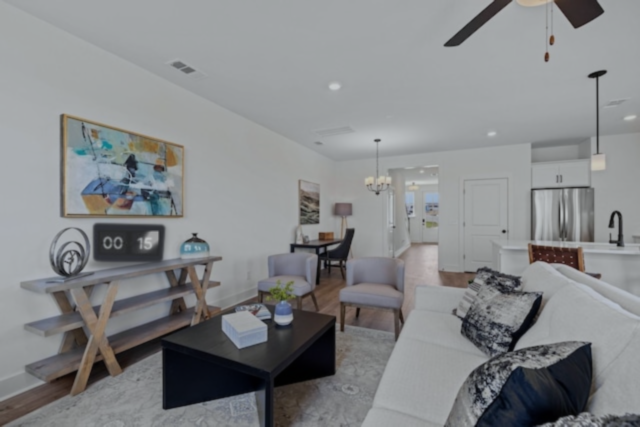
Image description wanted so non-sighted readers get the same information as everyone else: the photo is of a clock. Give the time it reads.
0:15
